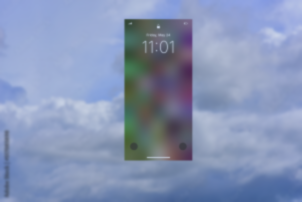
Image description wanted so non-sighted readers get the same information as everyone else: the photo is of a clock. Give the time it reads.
11:01
